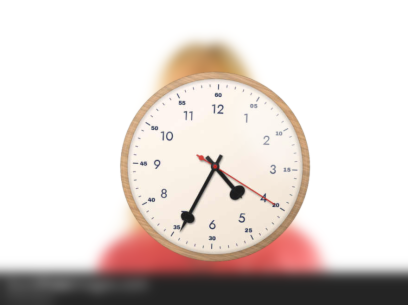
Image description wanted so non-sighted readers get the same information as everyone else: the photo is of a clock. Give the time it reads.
4:34:20
